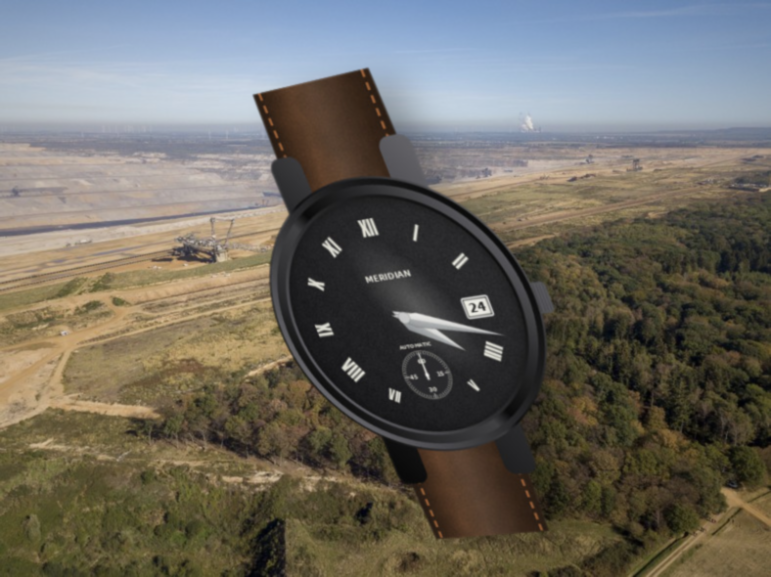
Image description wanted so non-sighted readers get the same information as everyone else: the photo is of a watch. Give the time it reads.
4:18
